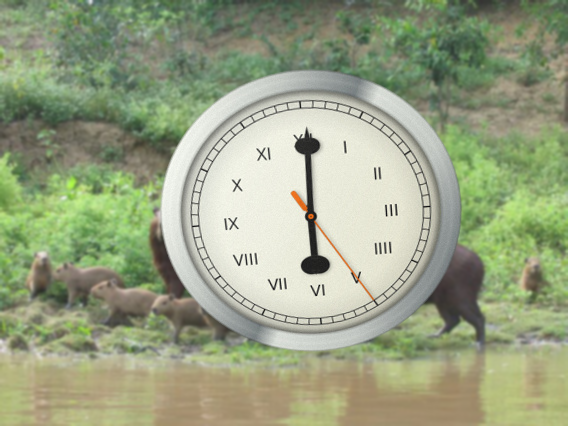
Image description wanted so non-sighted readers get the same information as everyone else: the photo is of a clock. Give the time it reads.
6:00:25
